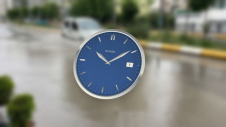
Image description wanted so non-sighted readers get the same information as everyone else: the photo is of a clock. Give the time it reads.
10:09
